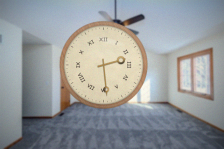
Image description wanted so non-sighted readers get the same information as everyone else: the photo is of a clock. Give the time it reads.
2:29
